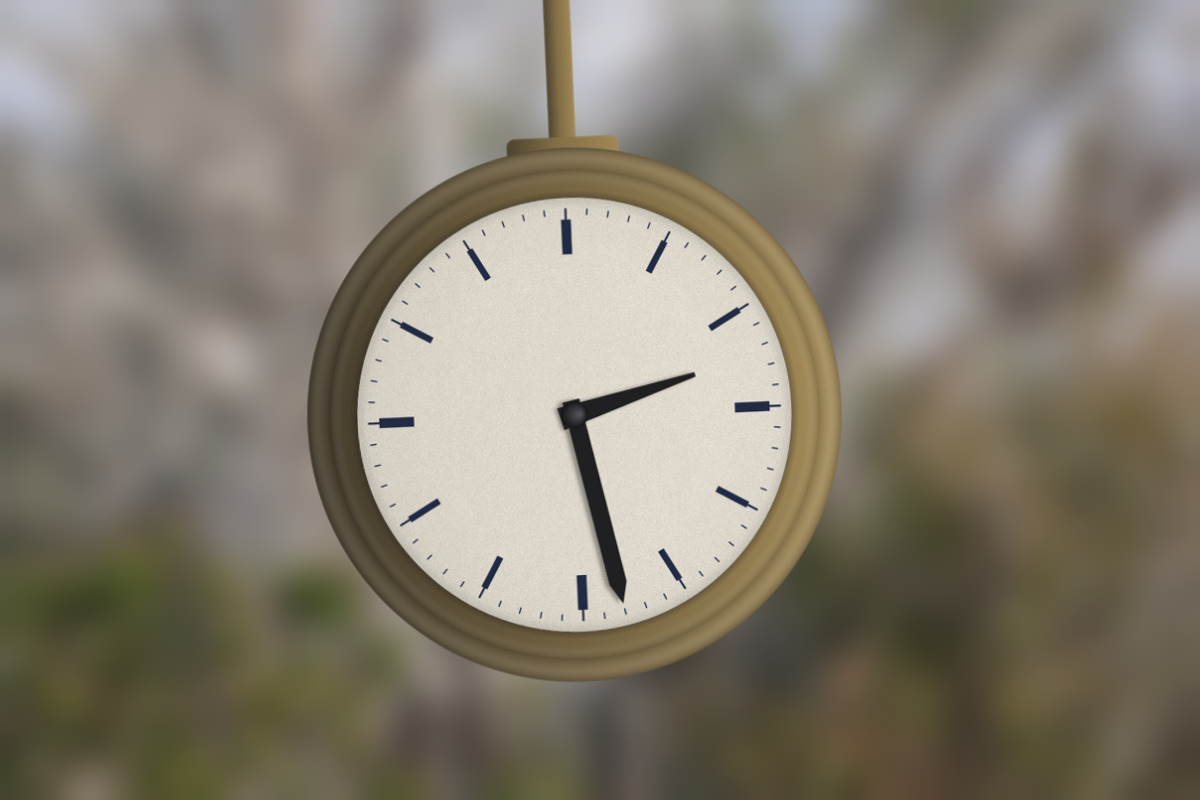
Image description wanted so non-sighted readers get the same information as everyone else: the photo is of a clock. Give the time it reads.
2:28
